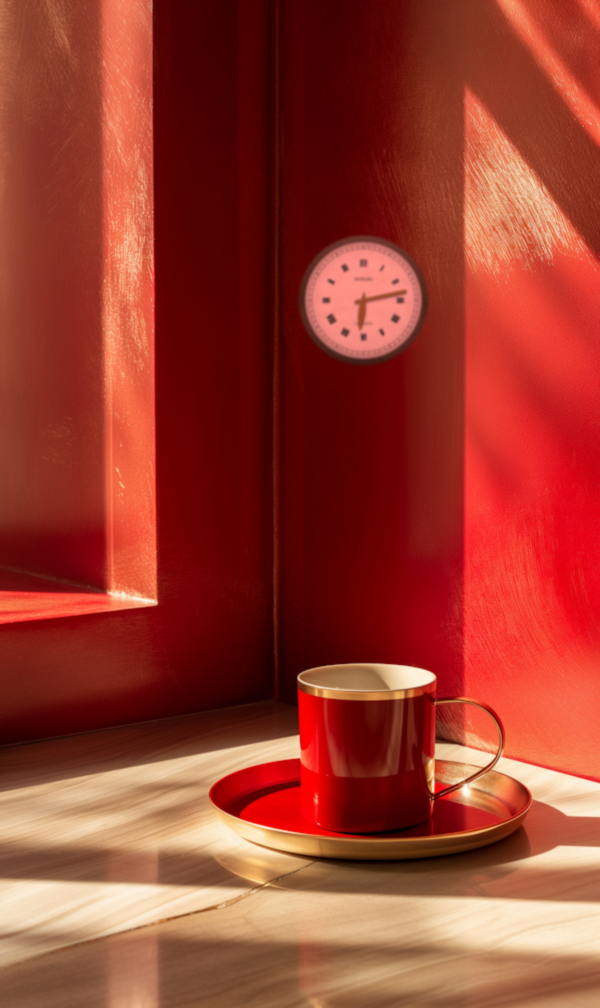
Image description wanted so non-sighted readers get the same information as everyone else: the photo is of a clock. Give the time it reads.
6:13
